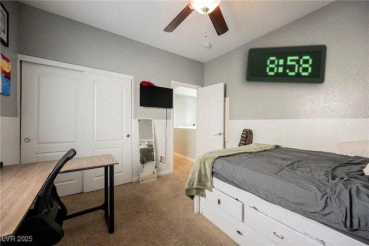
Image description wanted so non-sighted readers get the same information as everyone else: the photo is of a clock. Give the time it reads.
8:58
